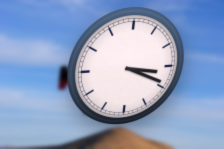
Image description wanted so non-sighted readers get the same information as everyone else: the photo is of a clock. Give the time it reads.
3:19
